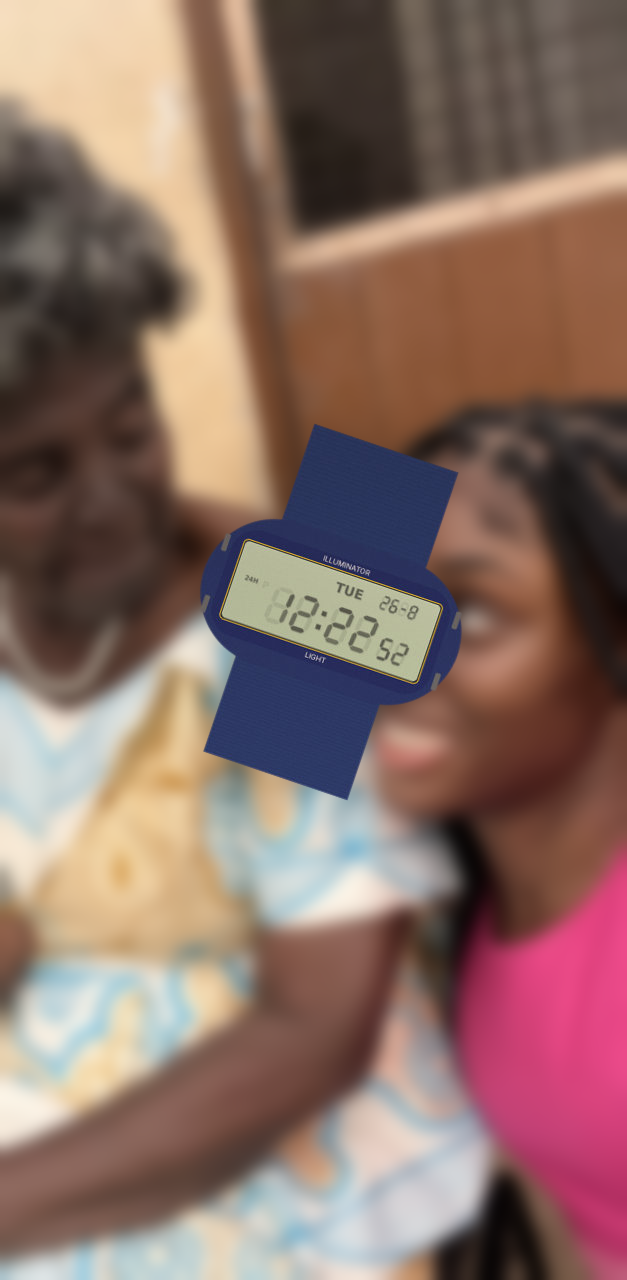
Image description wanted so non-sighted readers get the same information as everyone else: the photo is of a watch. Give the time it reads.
12:22:52
